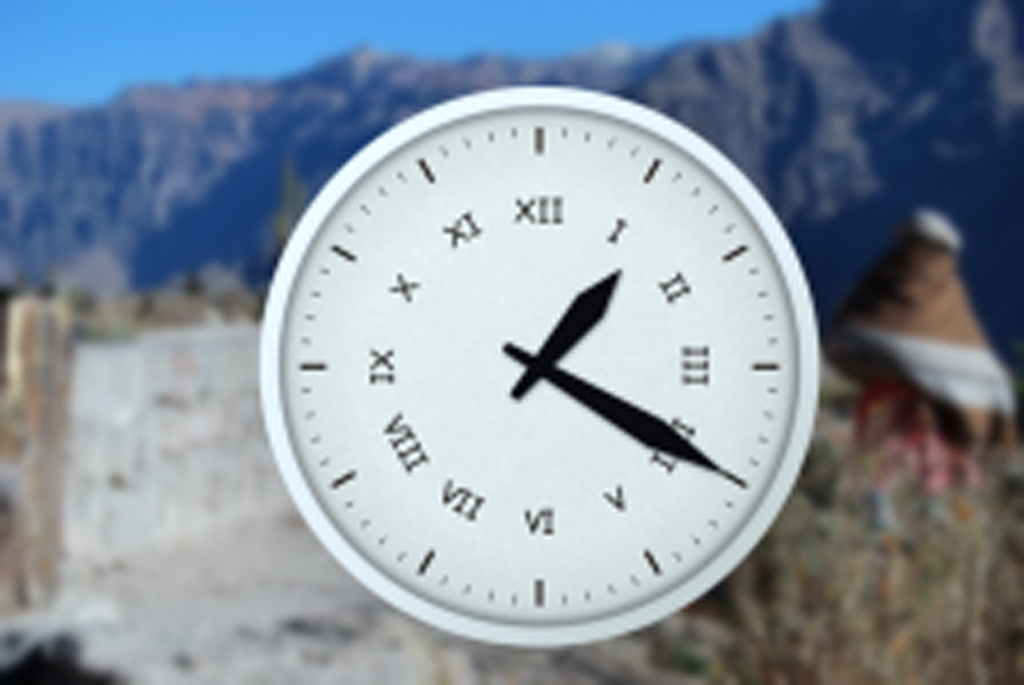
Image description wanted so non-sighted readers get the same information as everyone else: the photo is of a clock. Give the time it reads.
1:20
